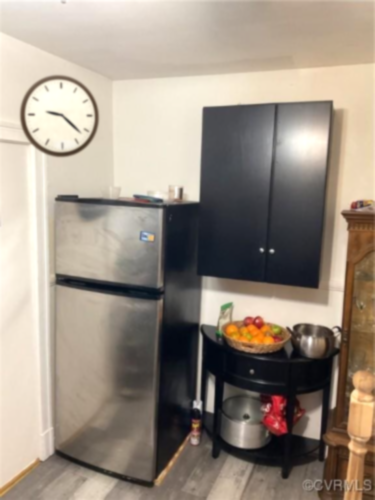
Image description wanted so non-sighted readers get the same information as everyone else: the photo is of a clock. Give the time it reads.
9:22
